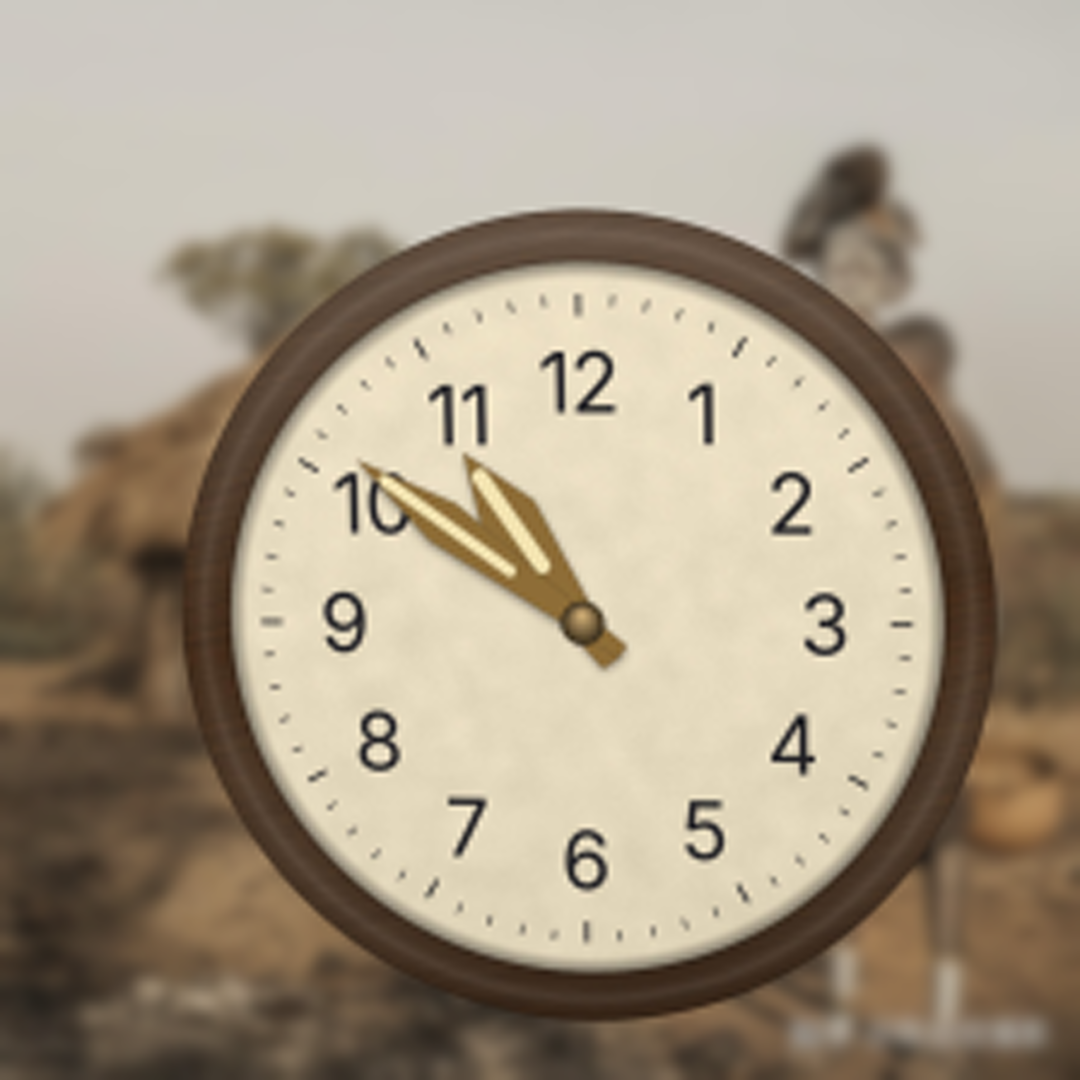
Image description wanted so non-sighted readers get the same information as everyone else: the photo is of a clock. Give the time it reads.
10:51
